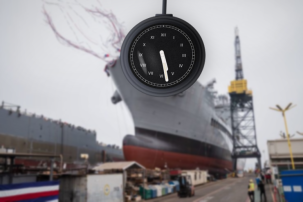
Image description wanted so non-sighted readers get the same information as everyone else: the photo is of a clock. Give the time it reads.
5:28
